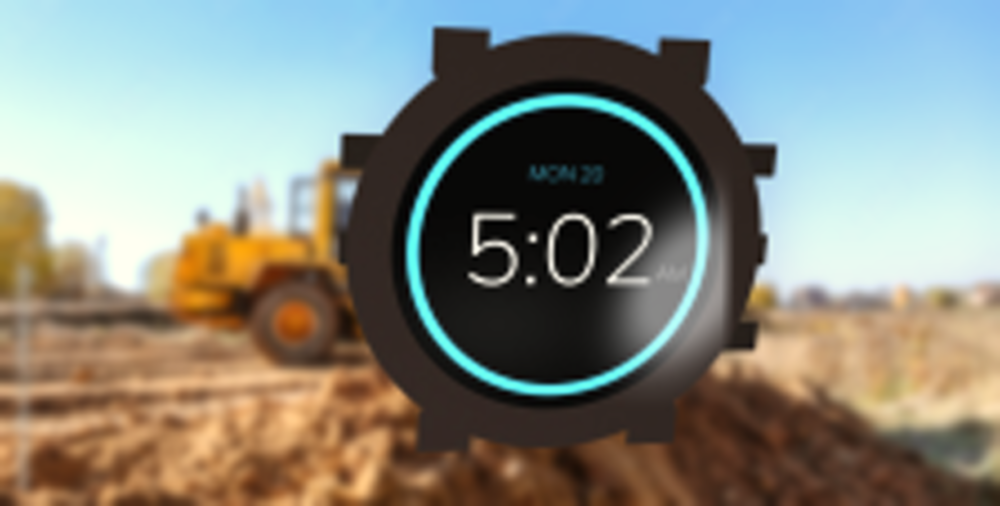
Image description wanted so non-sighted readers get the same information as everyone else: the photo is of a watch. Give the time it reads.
5:02
